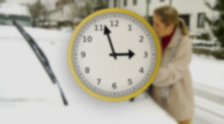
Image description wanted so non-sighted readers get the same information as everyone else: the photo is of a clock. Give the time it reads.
2:57
